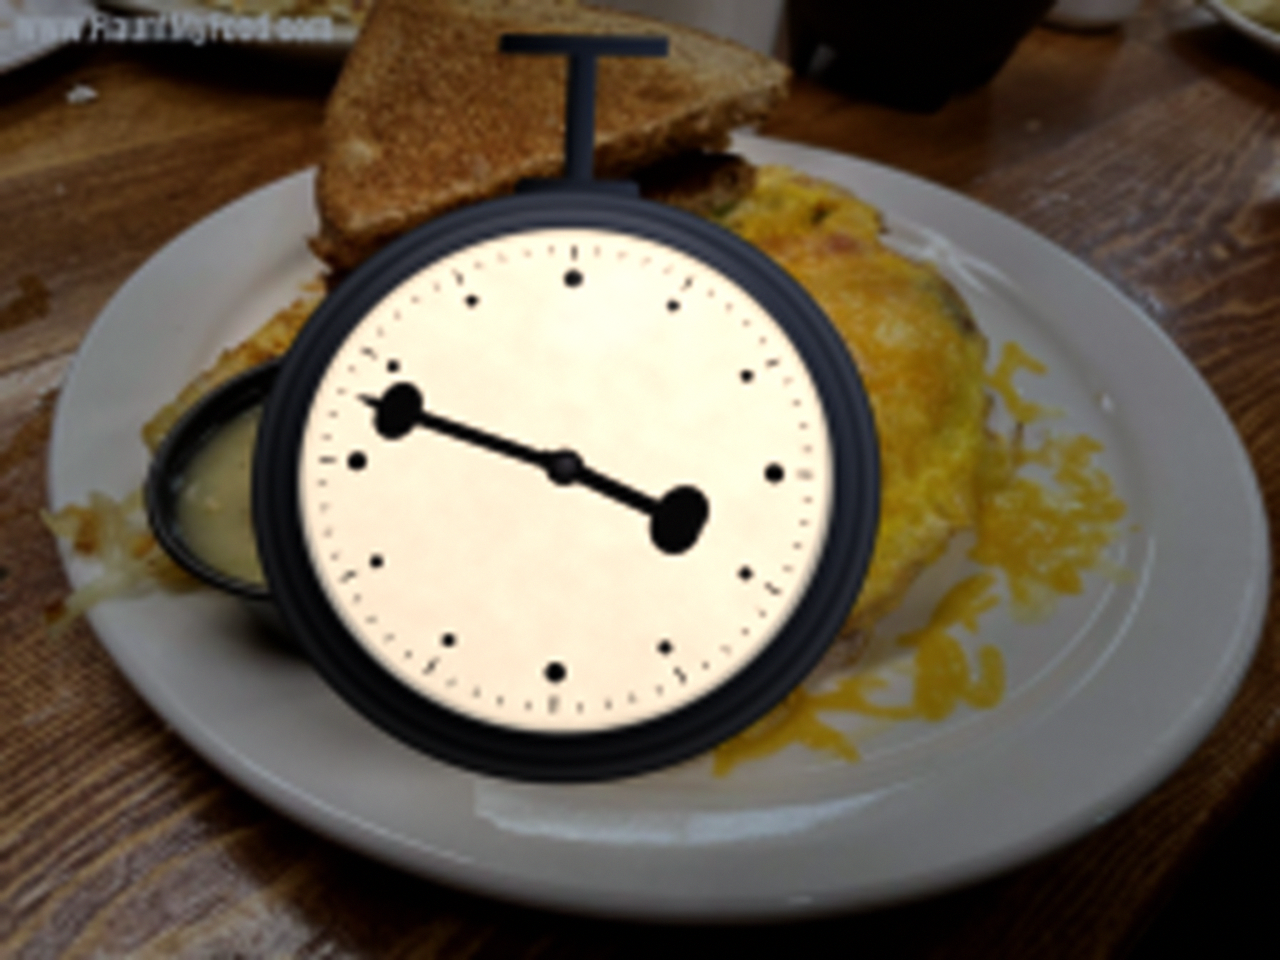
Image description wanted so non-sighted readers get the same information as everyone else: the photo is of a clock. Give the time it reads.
3:48
